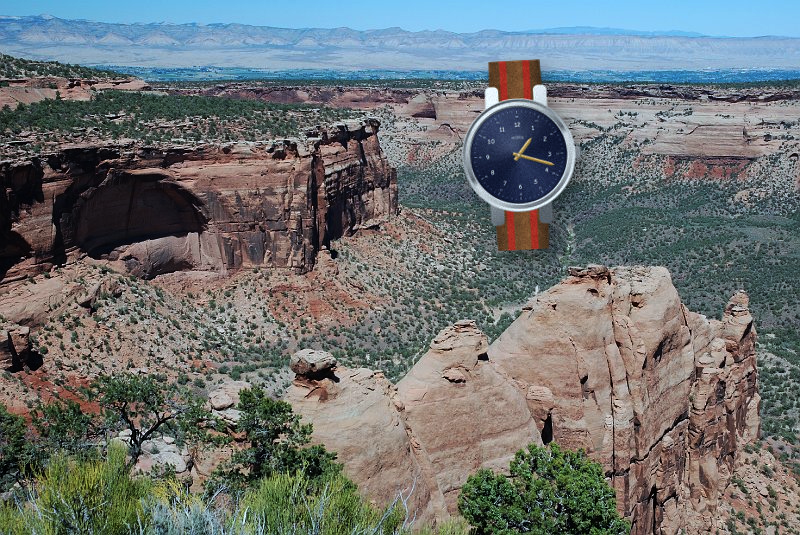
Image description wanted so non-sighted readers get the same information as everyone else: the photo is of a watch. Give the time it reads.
1:18
